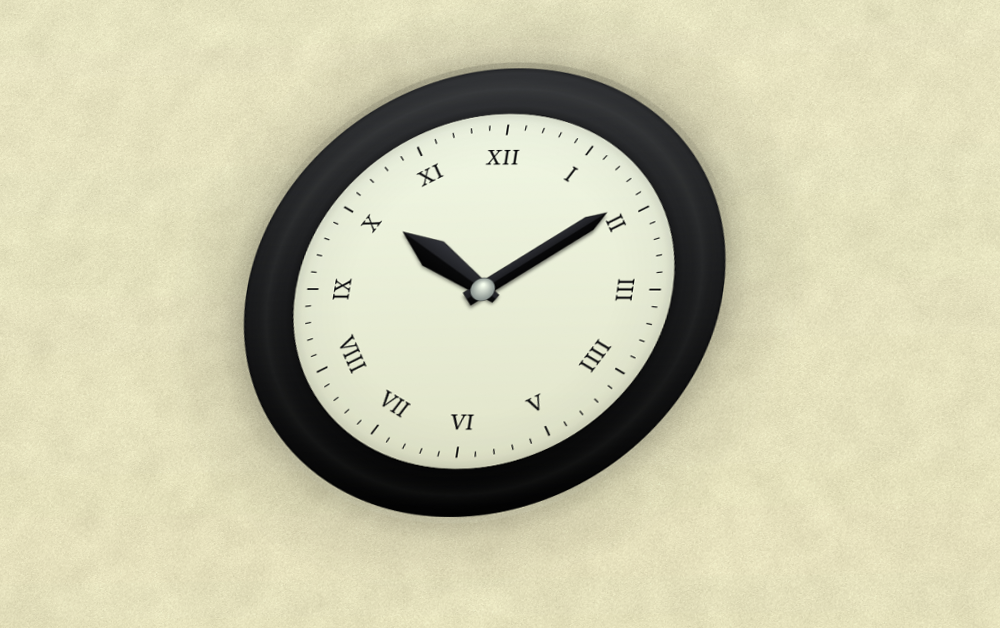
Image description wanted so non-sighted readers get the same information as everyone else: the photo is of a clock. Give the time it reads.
10:09
